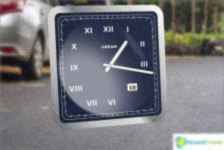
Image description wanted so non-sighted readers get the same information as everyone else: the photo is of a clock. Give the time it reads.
1:17
